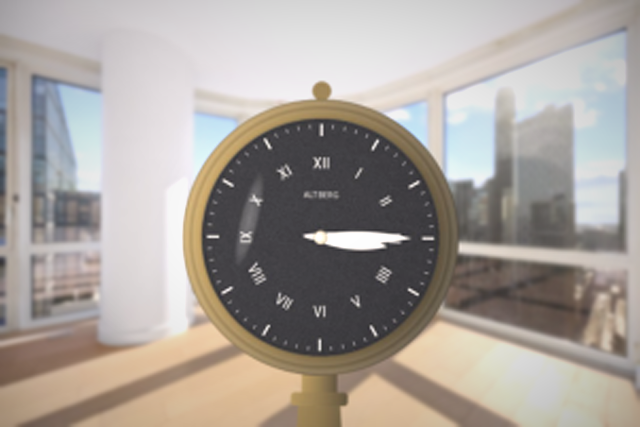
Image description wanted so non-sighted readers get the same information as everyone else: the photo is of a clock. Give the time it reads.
3:15
